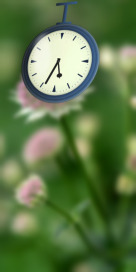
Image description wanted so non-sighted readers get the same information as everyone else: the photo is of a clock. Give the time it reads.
5:34
